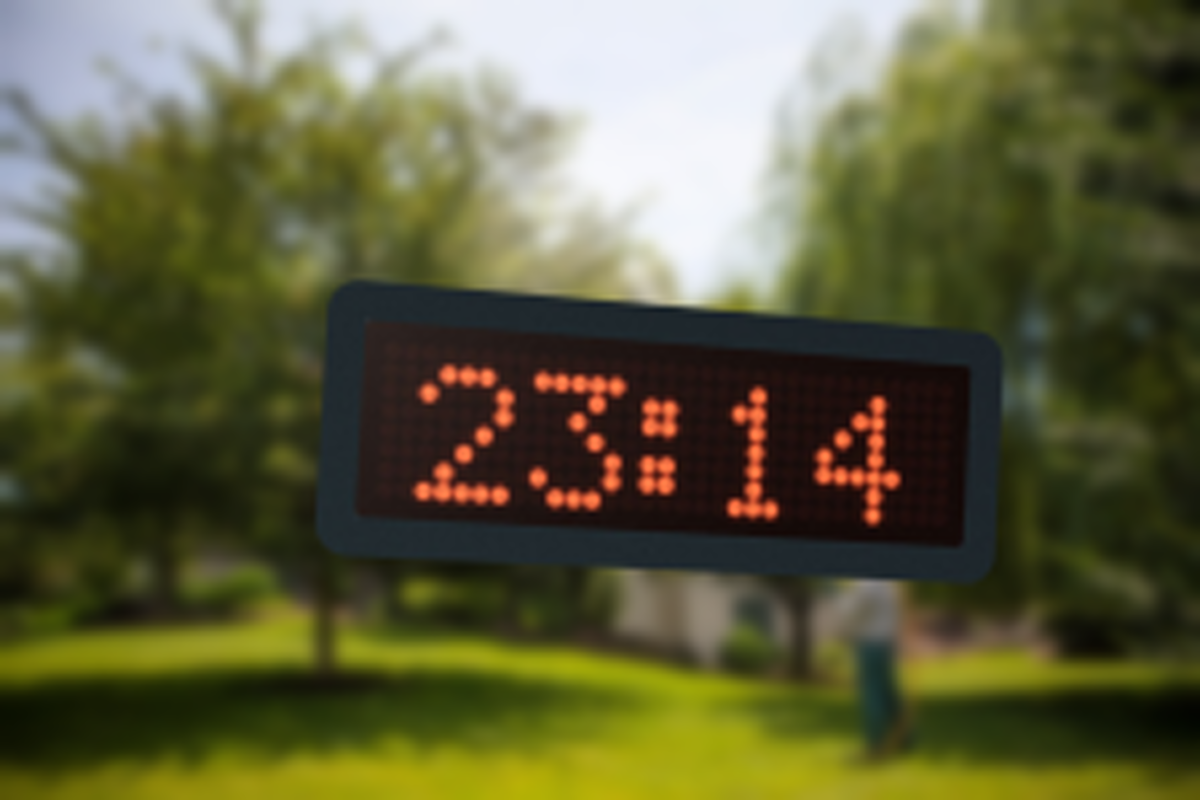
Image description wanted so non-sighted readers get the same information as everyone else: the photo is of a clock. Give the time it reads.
23:14
